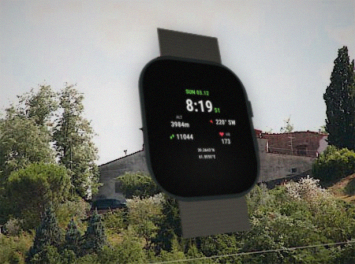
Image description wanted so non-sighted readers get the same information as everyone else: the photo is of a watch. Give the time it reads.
8:19
